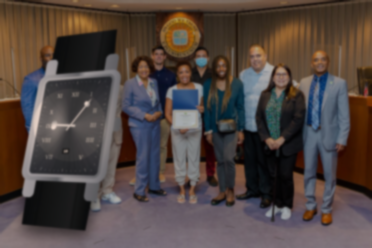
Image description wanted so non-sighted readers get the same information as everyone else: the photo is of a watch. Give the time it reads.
9:06
